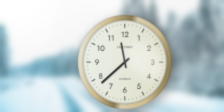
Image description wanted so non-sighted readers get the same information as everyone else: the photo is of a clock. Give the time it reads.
11:38
